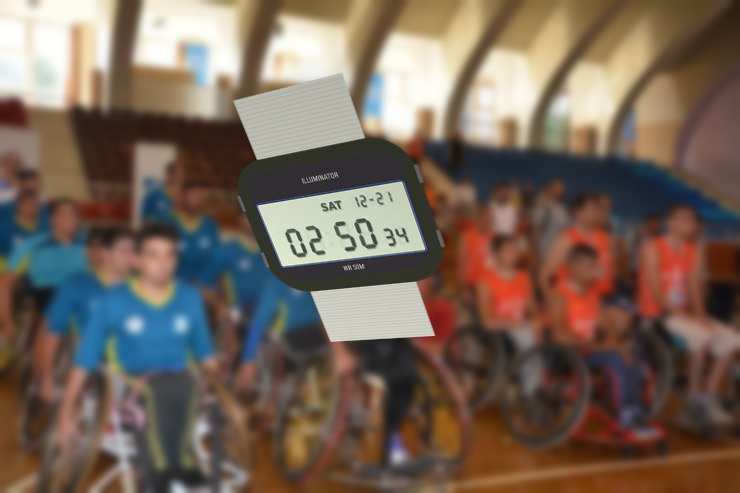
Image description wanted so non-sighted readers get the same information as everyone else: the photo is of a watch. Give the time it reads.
2:50:34
